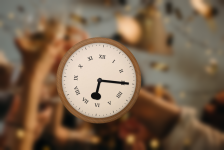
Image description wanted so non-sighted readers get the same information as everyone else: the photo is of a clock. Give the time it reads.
6:15
